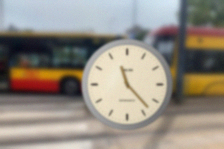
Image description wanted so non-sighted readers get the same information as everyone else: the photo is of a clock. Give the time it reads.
11:23
